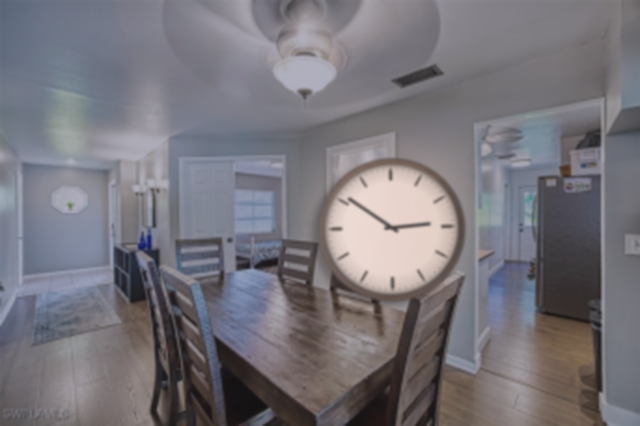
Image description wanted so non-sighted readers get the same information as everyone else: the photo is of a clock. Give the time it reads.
2:51
